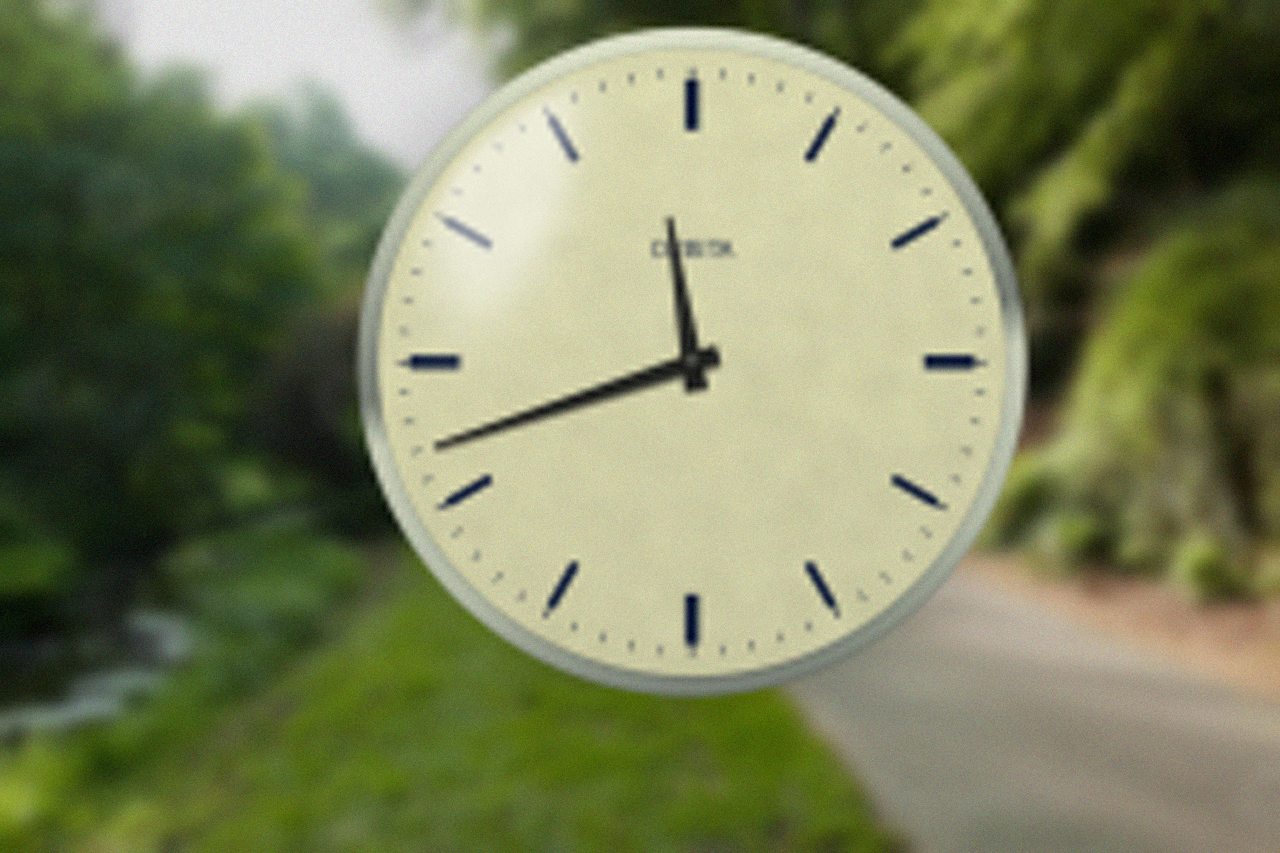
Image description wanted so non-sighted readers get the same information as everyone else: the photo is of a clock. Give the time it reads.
11:42
